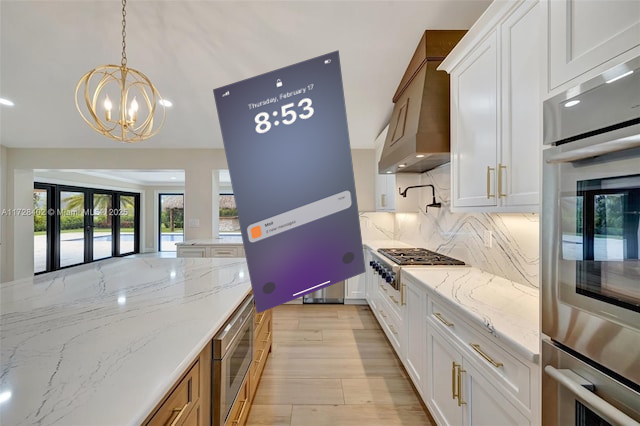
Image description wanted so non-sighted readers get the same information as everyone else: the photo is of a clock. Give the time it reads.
8:53
